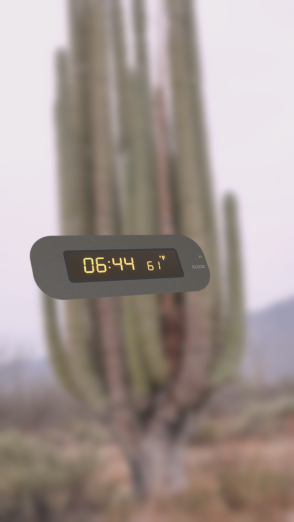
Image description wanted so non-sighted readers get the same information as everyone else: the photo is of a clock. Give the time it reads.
6:44
